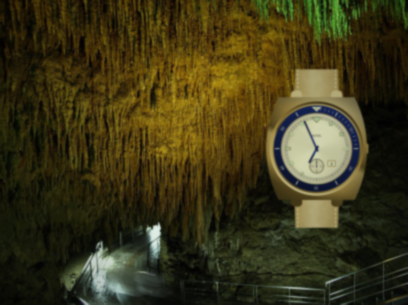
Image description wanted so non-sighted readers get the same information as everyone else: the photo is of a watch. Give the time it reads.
6:56
